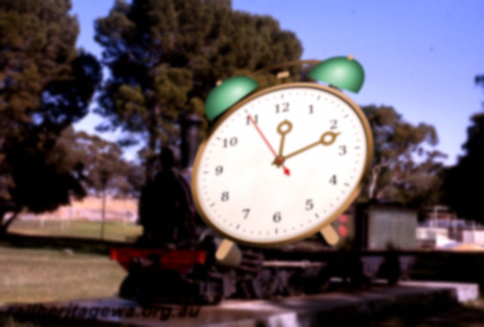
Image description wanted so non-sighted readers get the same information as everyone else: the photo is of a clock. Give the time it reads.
12:11:55
